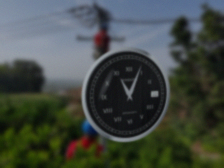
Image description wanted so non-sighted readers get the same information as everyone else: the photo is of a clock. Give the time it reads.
11:04
